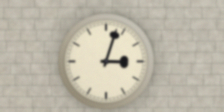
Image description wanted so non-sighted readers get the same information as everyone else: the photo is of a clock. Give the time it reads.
3:03
